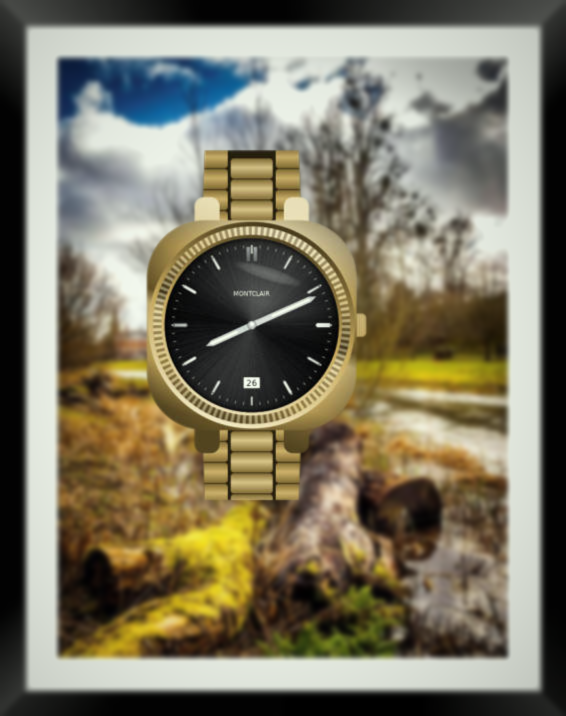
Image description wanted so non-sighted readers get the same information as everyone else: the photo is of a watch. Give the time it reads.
8:11
